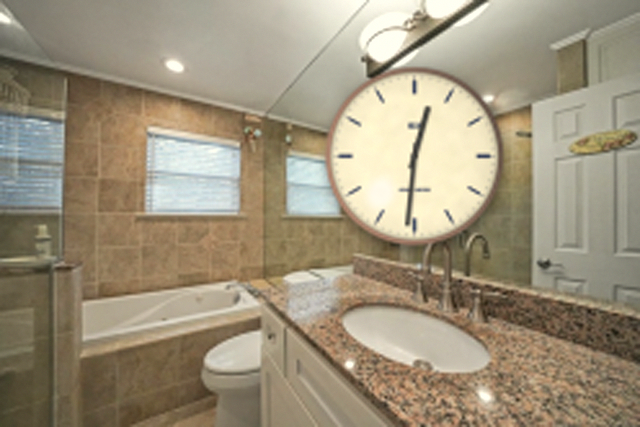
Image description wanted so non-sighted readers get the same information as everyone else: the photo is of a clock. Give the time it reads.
12:31
